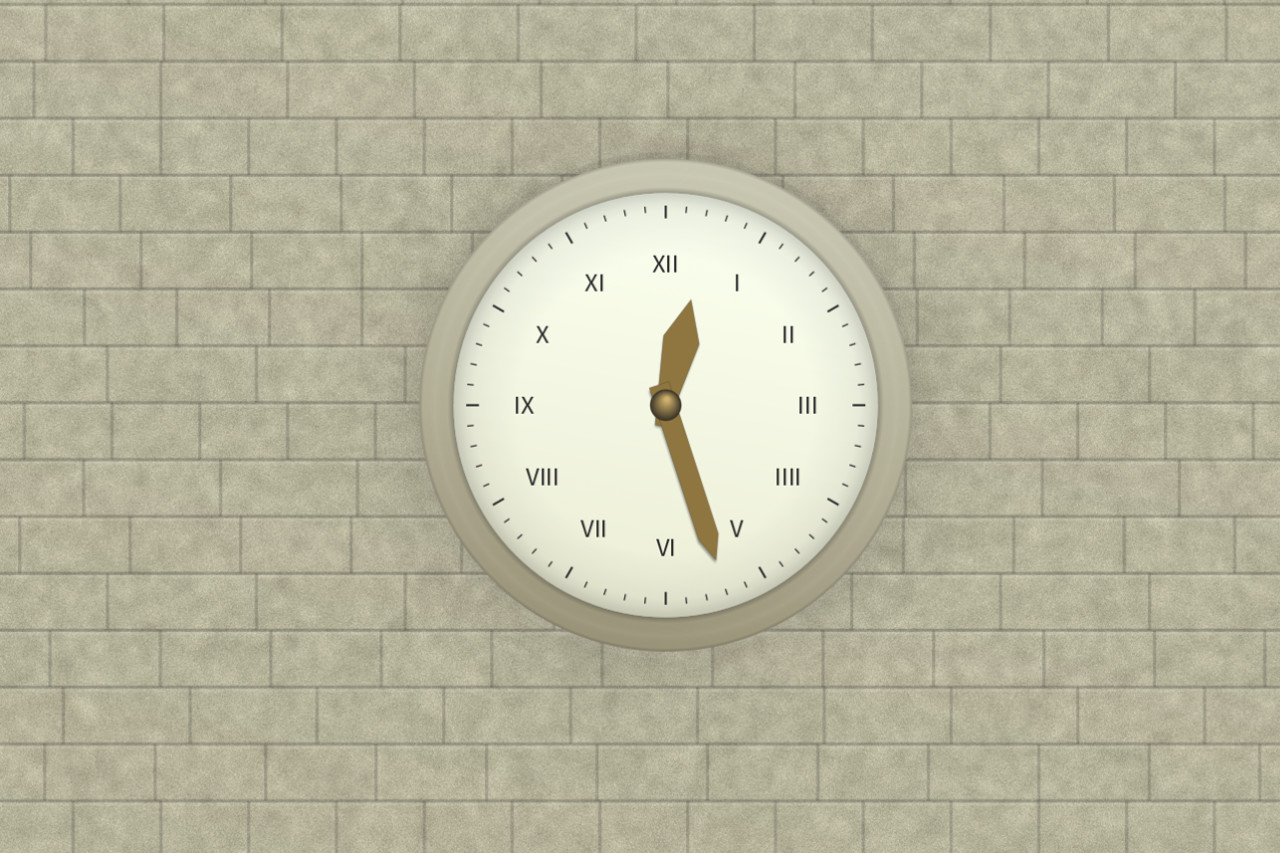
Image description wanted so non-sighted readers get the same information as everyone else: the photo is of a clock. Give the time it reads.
12:27
